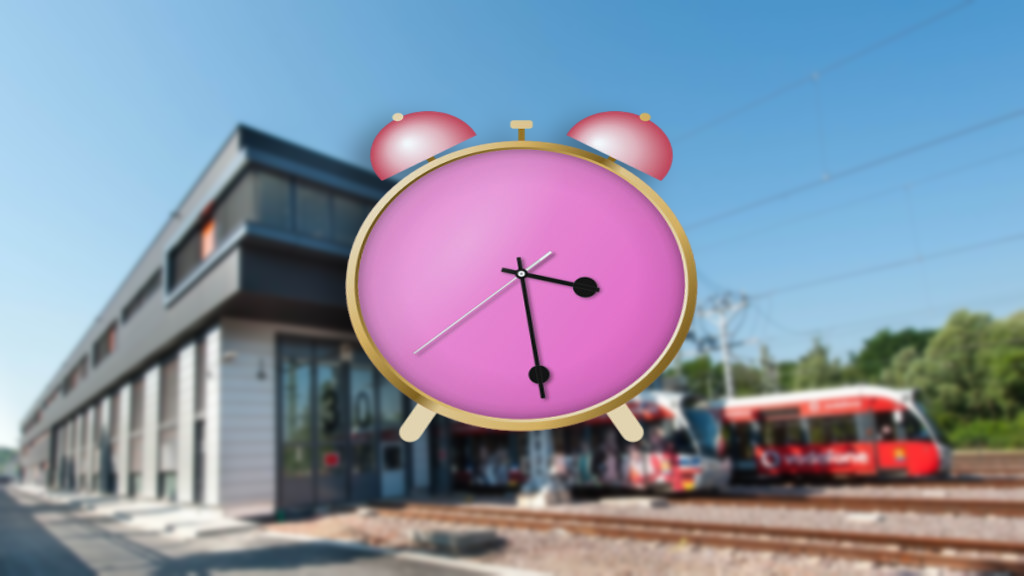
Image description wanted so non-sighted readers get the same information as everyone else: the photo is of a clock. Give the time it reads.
3:28:38
